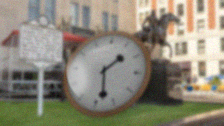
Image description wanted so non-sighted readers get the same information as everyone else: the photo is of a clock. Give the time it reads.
1:28
